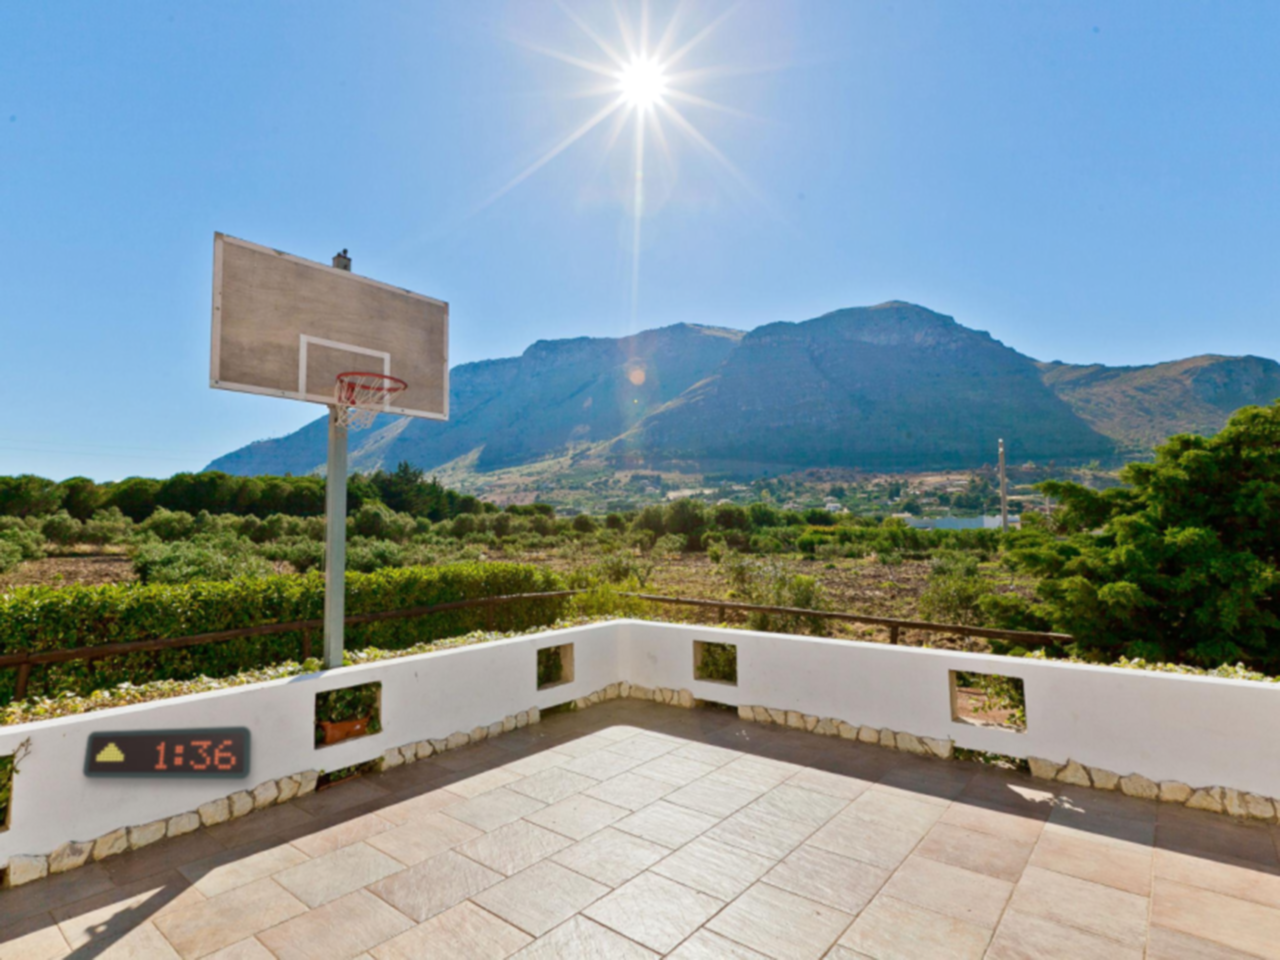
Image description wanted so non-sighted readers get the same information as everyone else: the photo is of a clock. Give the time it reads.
1:36
